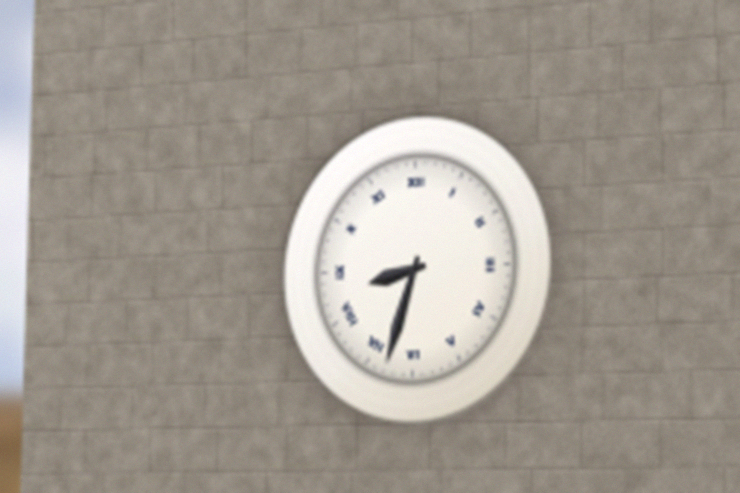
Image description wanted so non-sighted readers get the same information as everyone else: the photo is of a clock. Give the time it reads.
8:33
